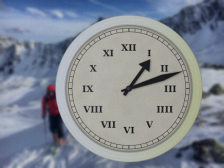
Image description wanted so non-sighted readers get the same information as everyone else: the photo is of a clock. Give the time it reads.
1:12
